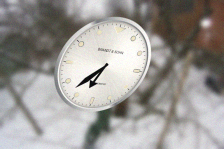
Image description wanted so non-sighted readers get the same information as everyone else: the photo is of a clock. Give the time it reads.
6:37
